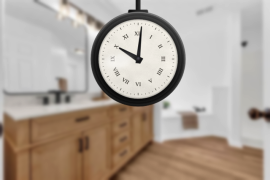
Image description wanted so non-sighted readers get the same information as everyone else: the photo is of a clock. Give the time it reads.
10:01
